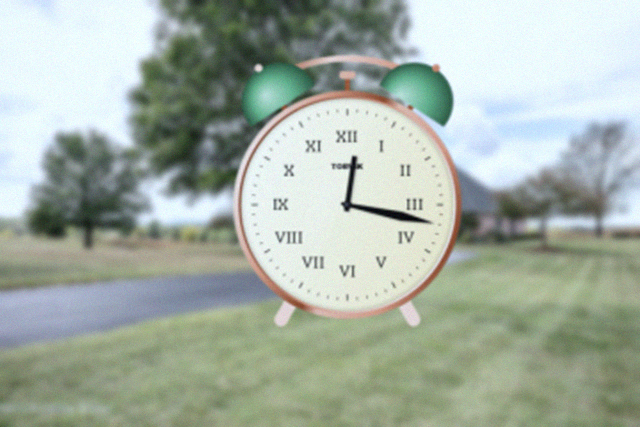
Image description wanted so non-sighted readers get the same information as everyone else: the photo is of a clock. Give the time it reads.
12:17
